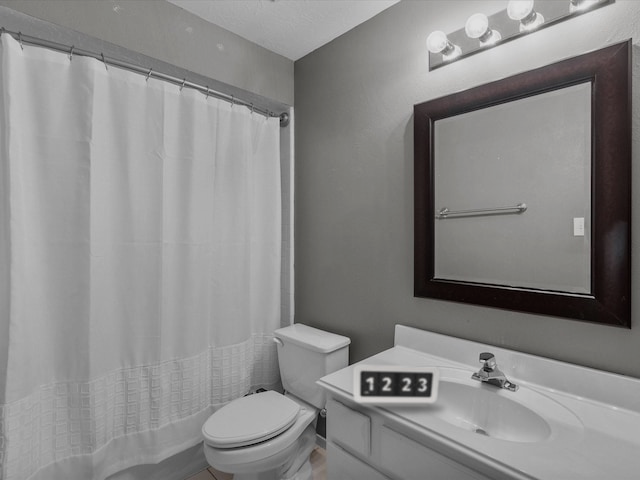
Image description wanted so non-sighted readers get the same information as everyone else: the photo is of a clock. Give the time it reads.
12:23
